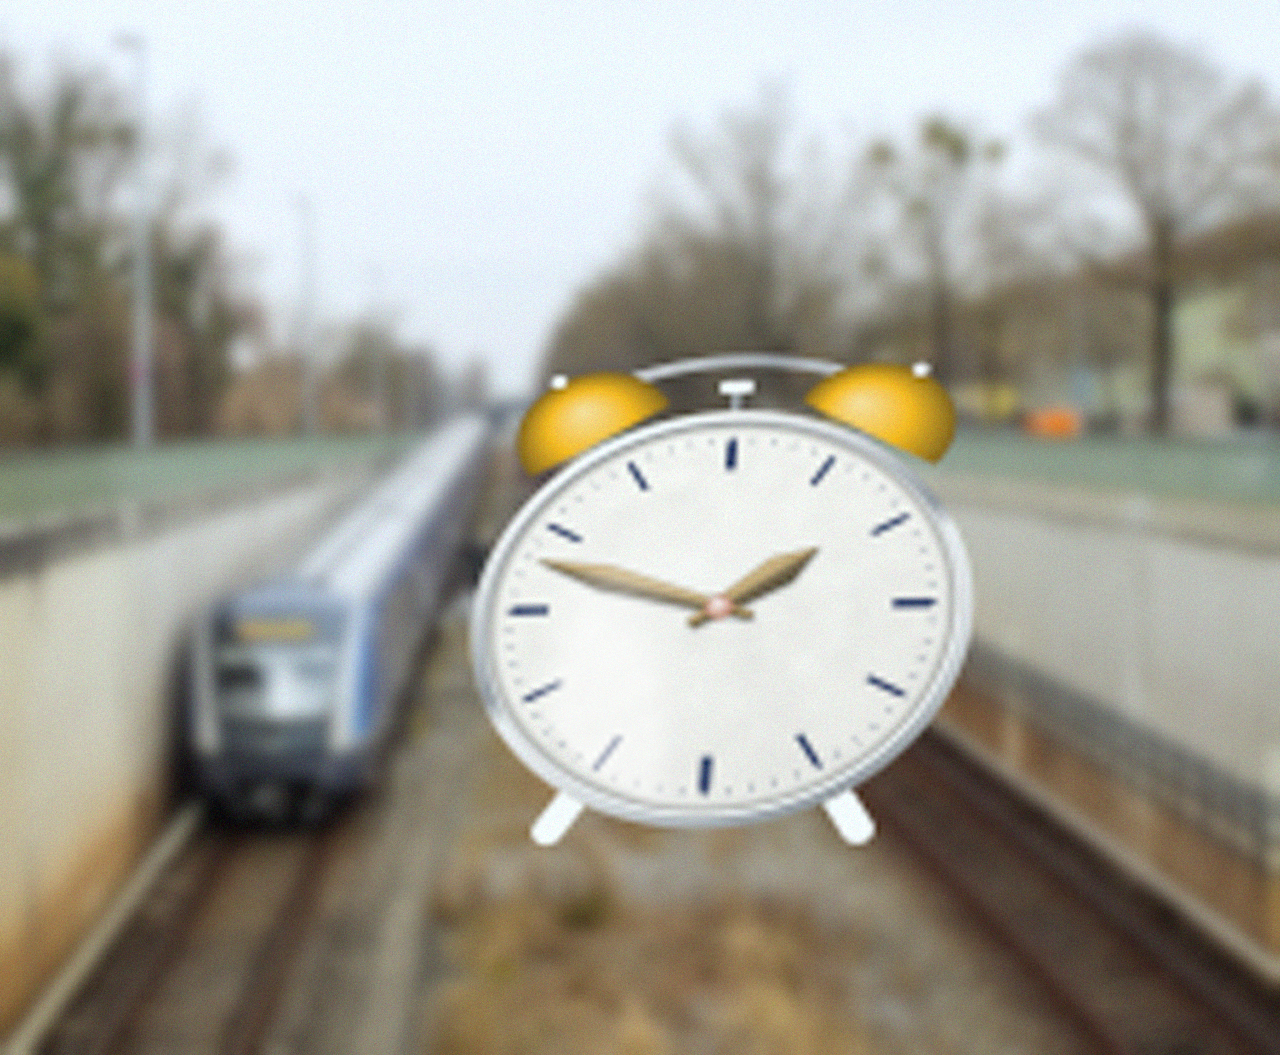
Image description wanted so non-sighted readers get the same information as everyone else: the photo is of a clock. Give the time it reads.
1:48
